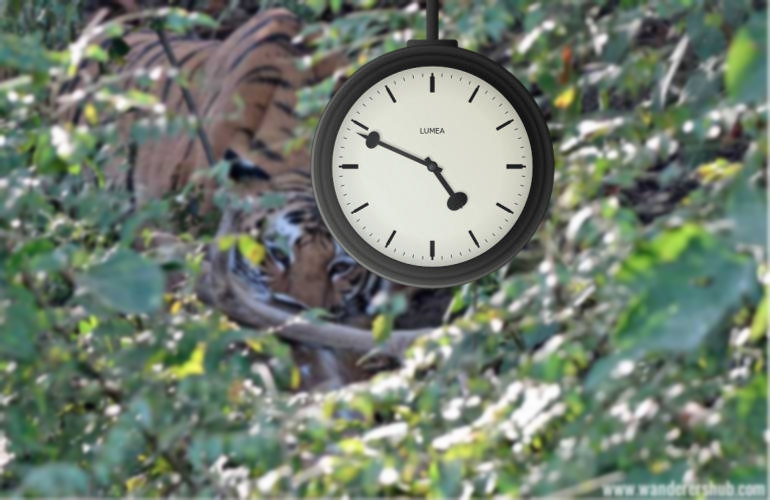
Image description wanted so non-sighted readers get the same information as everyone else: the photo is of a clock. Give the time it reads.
4:49
